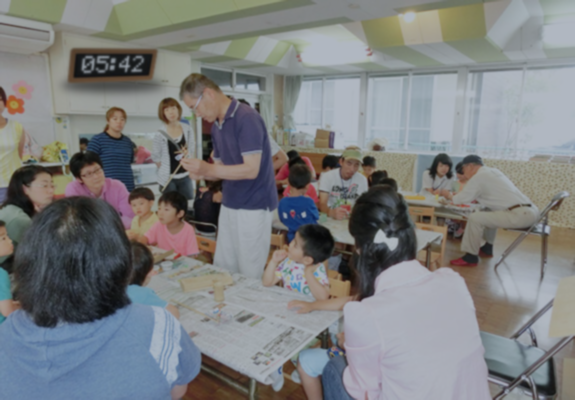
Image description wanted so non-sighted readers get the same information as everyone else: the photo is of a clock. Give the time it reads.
5:42
